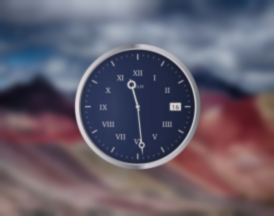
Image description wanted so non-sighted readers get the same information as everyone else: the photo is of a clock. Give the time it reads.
11:29
